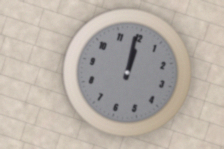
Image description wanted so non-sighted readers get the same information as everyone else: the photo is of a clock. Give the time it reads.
11:59
